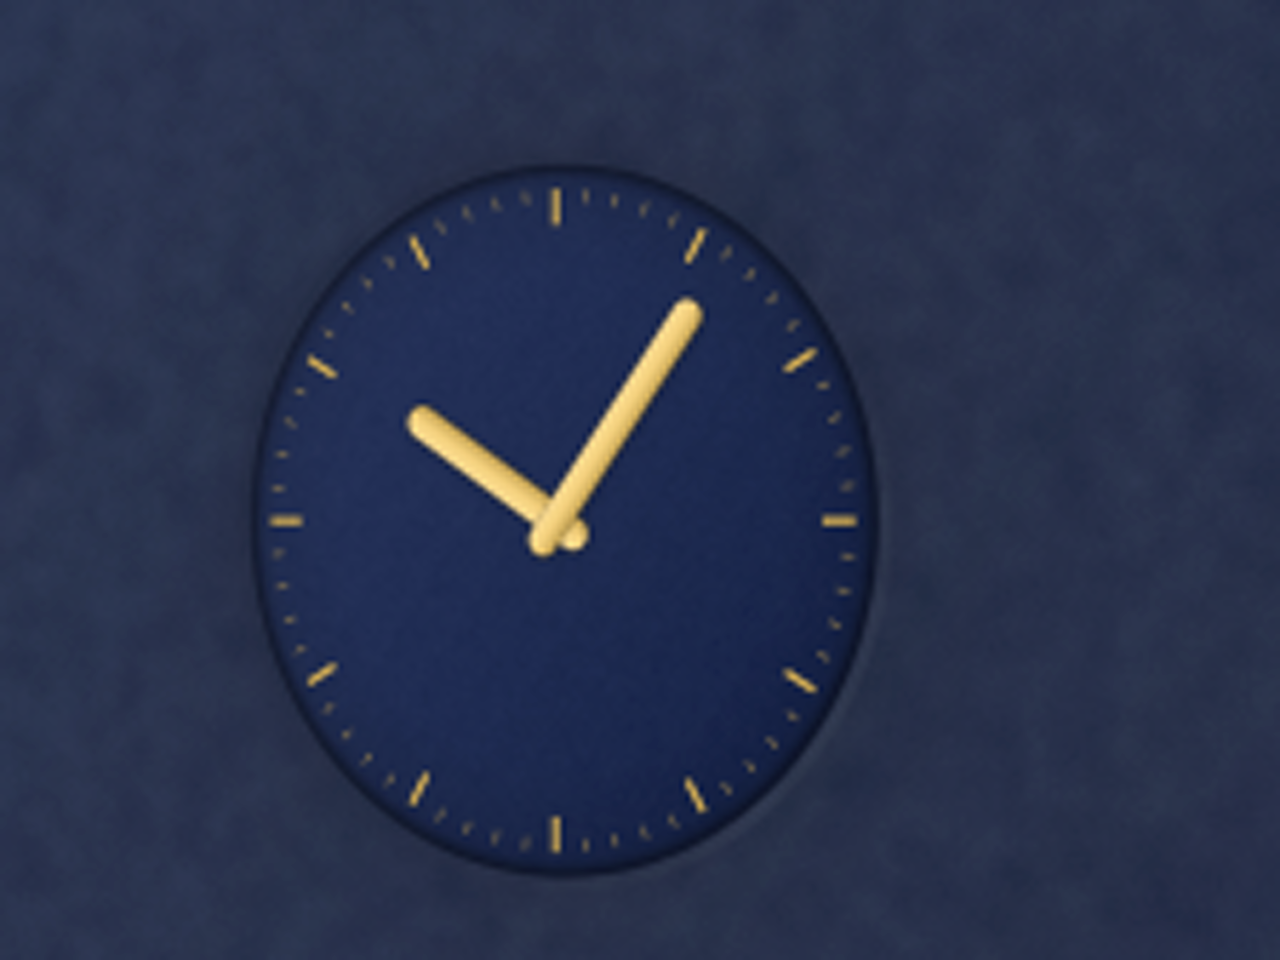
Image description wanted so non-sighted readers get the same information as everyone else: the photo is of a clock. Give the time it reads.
10:06
